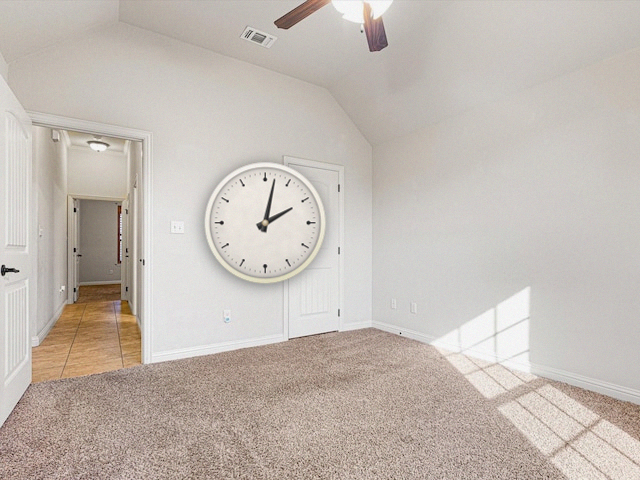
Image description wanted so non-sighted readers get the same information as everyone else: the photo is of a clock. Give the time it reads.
2:02
